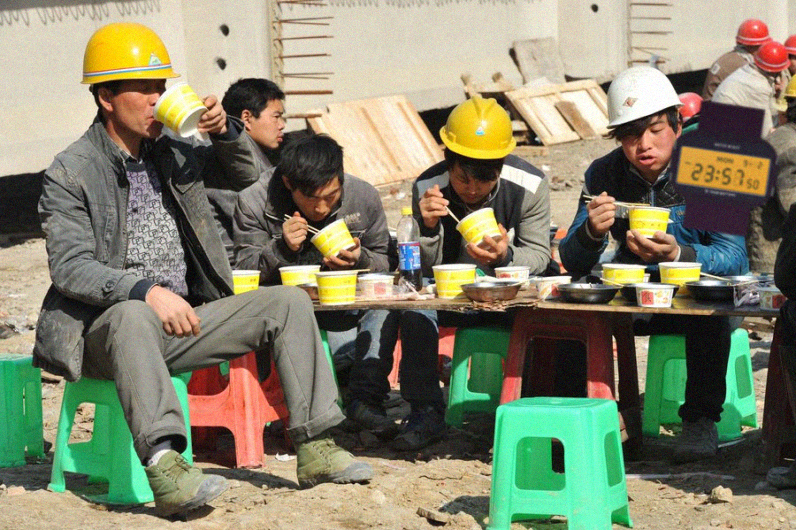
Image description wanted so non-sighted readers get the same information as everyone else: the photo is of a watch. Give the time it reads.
23:57
